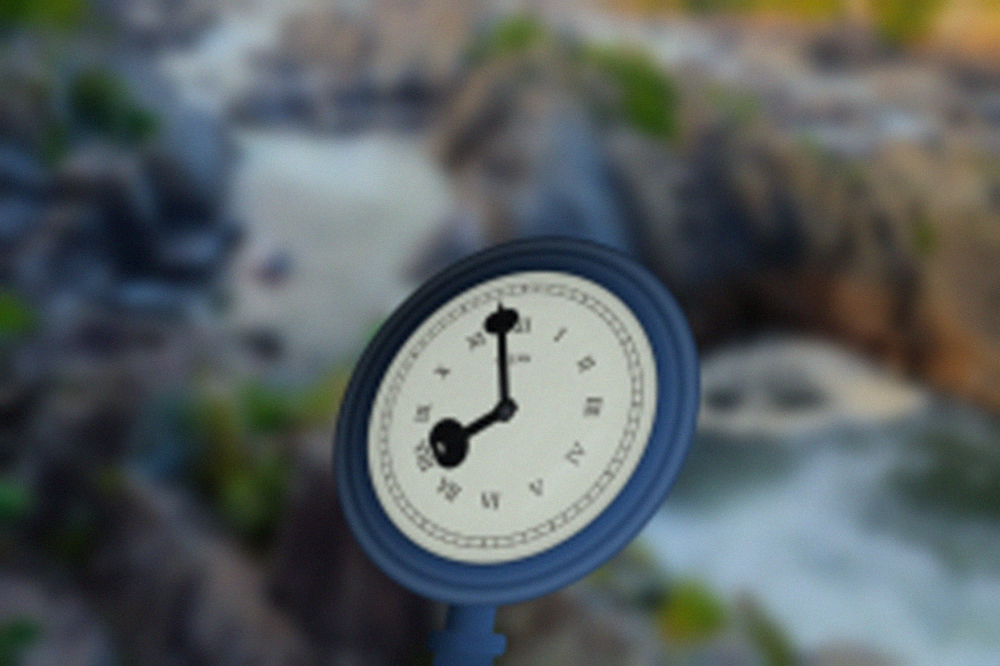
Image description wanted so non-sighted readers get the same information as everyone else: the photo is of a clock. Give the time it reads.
7:58
